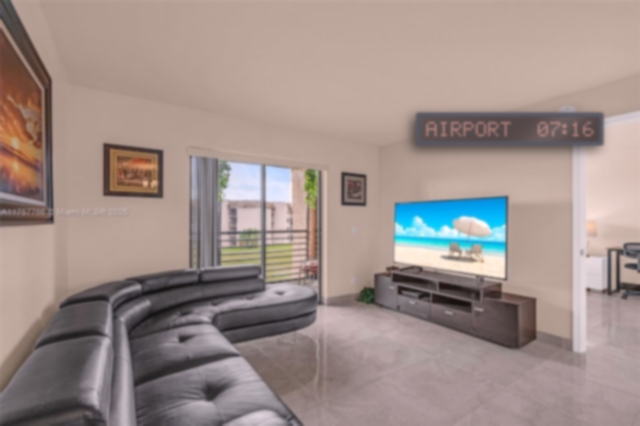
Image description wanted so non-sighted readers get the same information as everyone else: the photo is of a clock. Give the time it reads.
7:16
